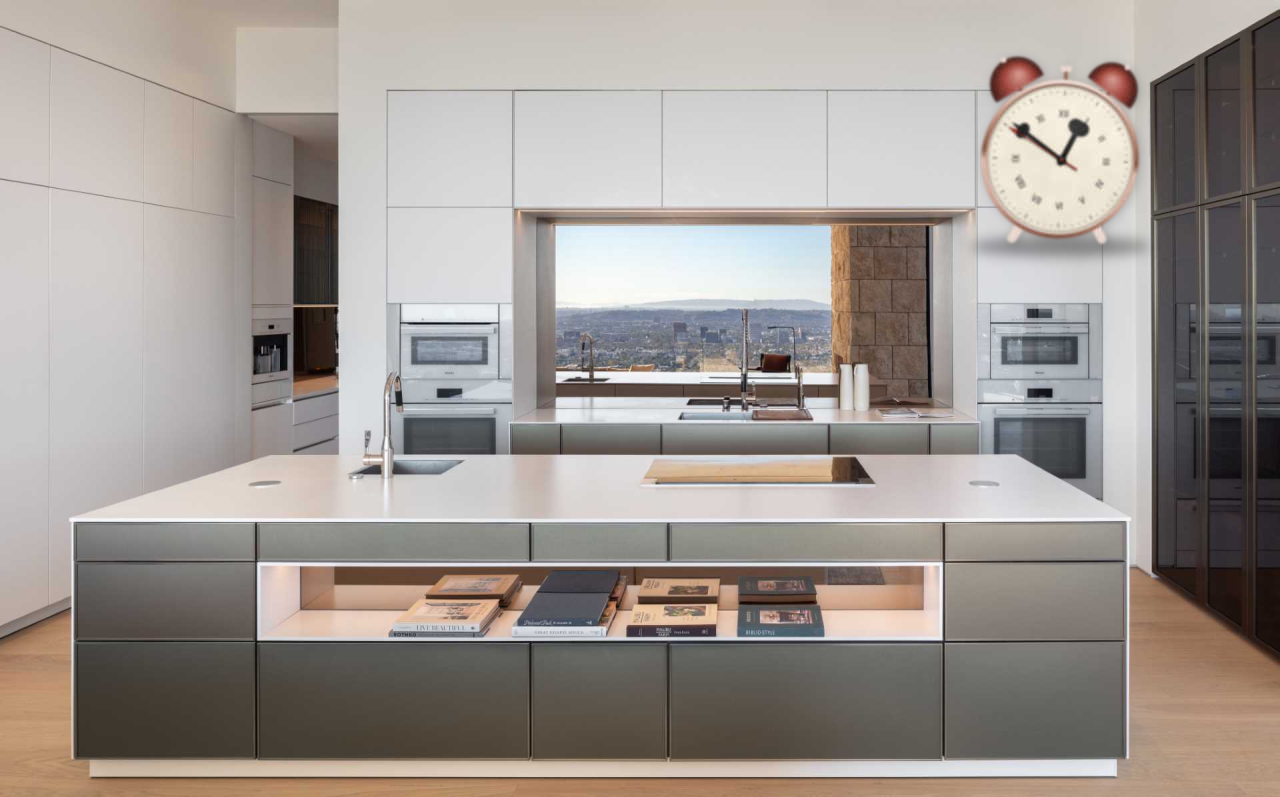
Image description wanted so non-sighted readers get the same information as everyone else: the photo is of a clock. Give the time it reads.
12:50:50
